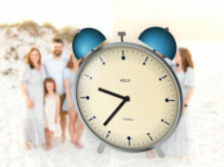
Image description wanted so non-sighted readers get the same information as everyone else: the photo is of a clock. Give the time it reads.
9:37
